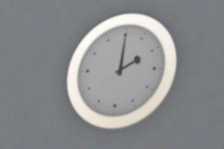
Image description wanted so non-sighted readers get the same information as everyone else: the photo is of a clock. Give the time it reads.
2:00
